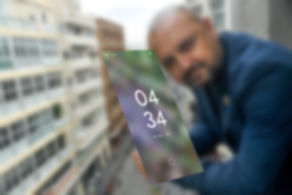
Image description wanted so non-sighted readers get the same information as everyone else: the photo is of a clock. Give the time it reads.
4:34
